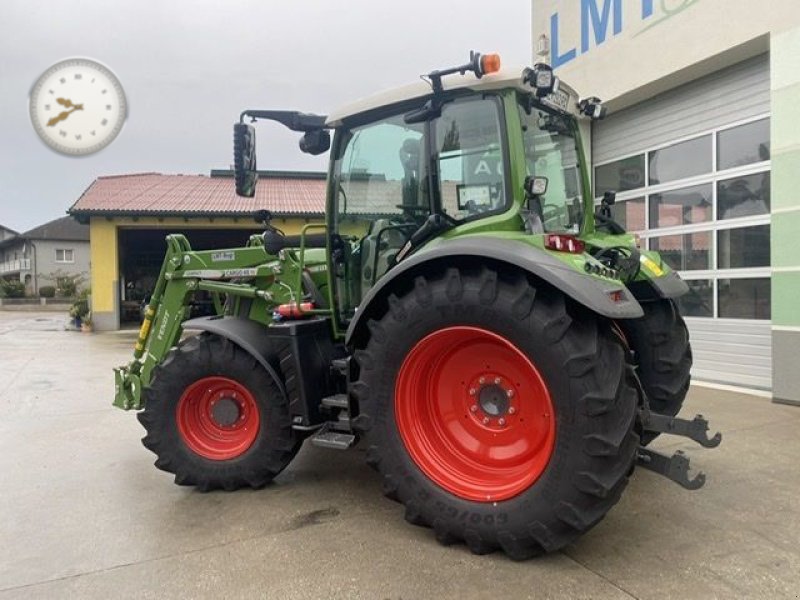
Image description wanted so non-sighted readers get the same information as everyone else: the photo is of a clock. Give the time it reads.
9:40
